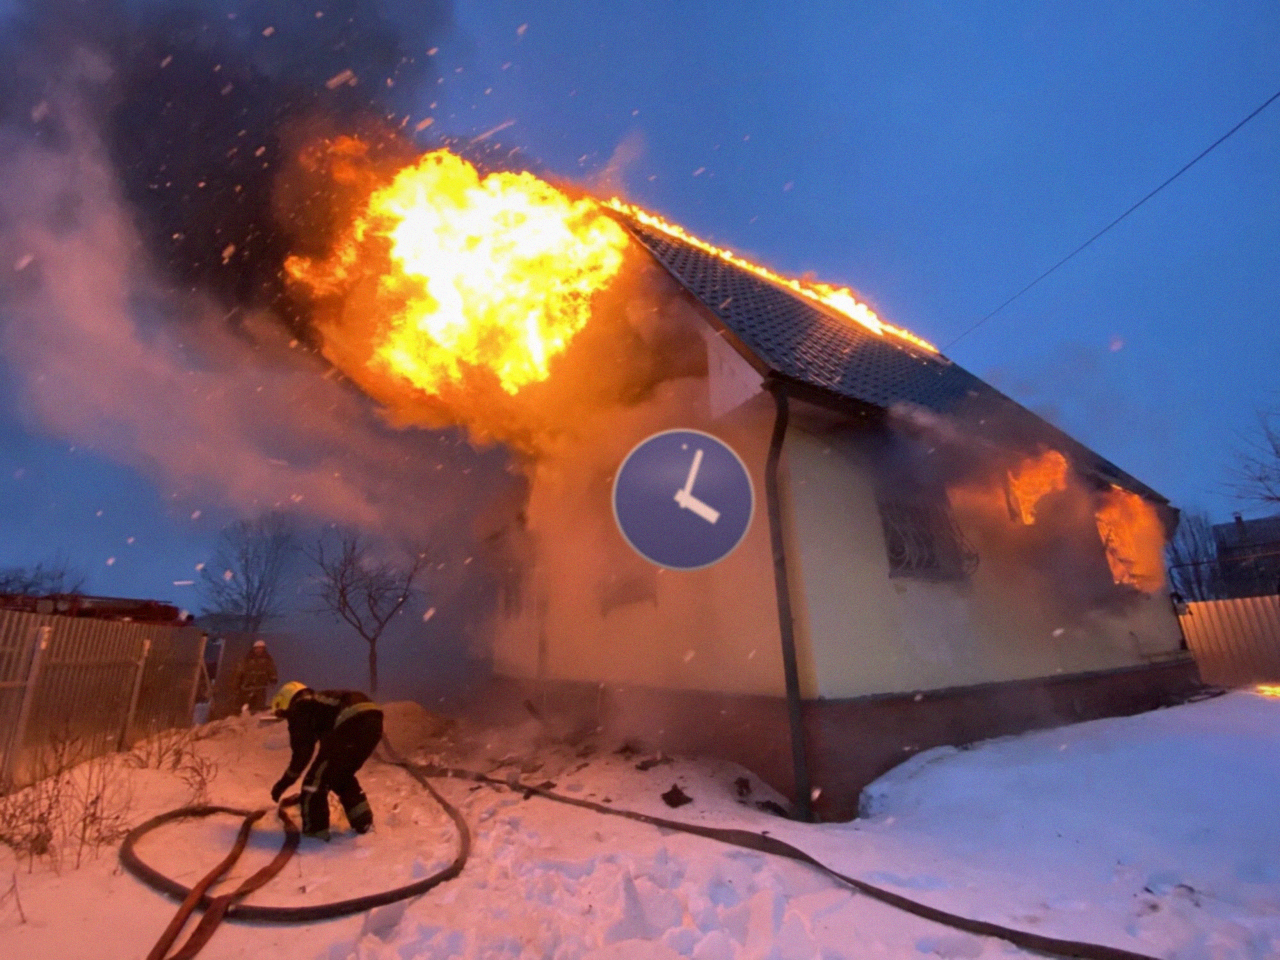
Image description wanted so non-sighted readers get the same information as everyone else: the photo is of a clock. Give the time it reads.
4:03
